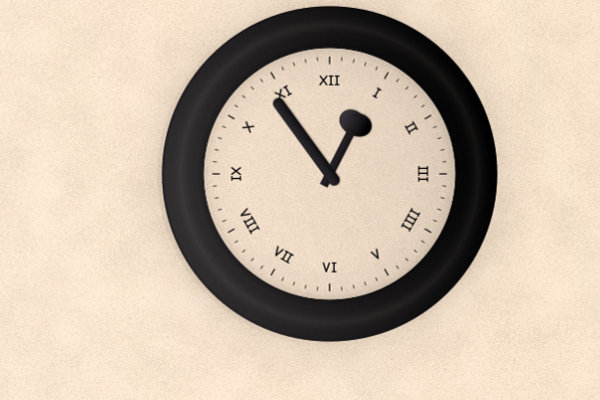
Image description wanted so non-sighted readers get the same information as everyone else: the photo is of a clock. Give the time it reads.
12:54
